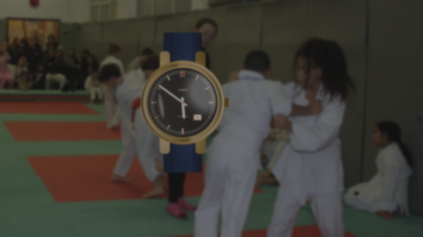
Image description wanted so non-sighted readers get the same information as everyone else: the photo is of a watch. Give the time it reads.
5:51
